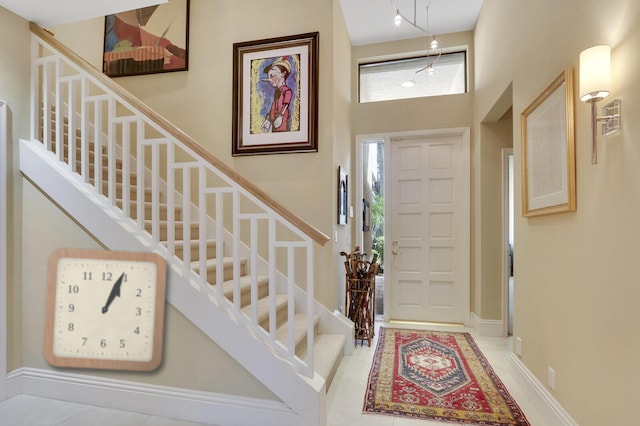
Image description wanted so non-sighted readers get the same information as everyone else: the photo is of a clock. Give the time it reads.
1:04
